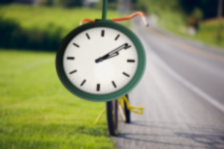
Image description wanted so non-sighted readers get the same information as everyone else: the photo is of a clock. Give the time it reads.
2:09
